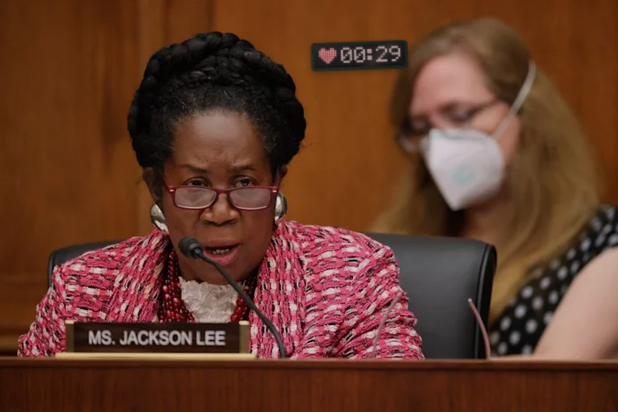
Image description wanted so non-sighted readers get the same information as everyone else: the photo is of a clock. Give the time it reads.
0:29
